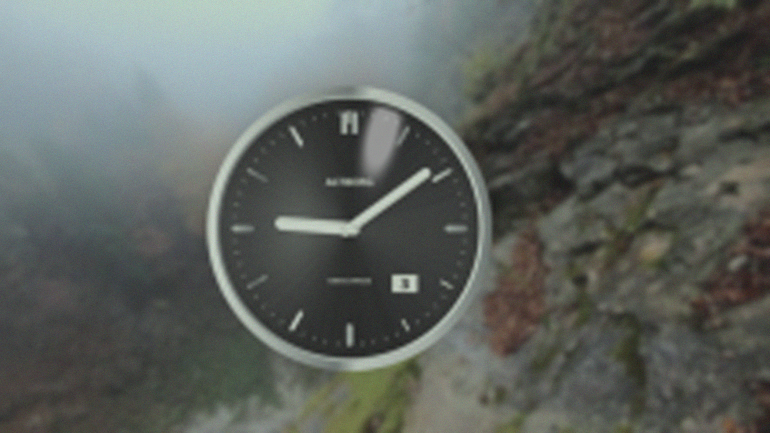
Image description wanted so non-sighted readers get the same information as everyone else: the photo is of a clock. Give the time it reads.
9:09
